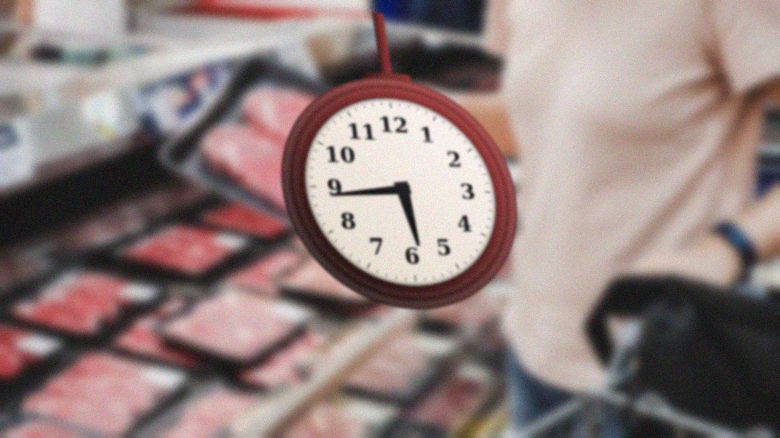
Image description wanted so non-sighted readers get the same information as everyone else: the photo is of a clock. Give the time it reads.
5:44
